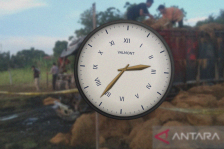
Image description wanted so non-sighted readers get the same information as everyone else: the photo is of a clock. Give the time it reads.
2:36
